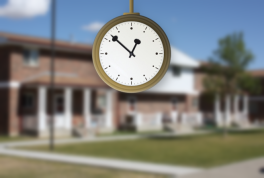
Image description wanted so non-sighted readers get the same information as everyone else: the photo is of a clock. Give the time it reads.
12:52
